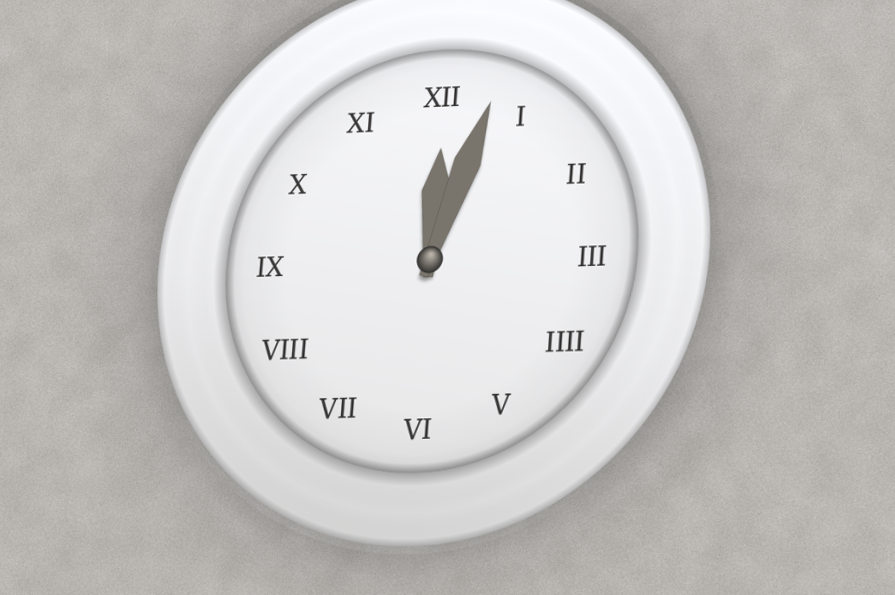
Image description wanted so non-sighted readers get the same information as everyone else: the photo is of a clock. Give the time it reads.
12:03
